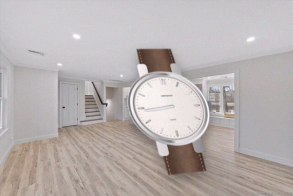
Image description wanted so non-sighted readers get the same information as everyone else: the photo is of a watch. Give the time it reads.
8:44
